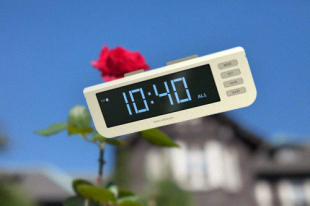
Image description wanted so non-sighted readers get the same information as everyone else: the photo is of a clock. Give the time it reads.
10:40
